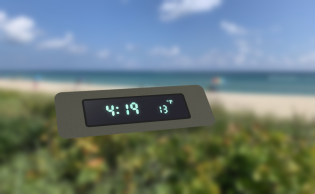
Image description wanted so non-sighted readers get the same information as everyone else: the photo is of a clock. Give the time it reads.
4:19
